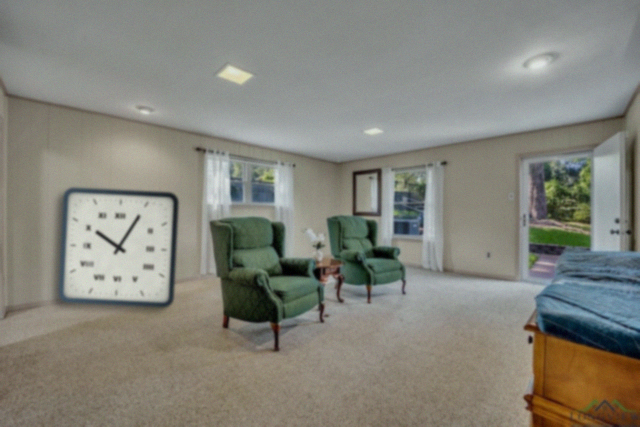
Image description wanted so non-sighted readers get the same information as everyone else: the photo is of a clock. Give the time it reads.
10:05
